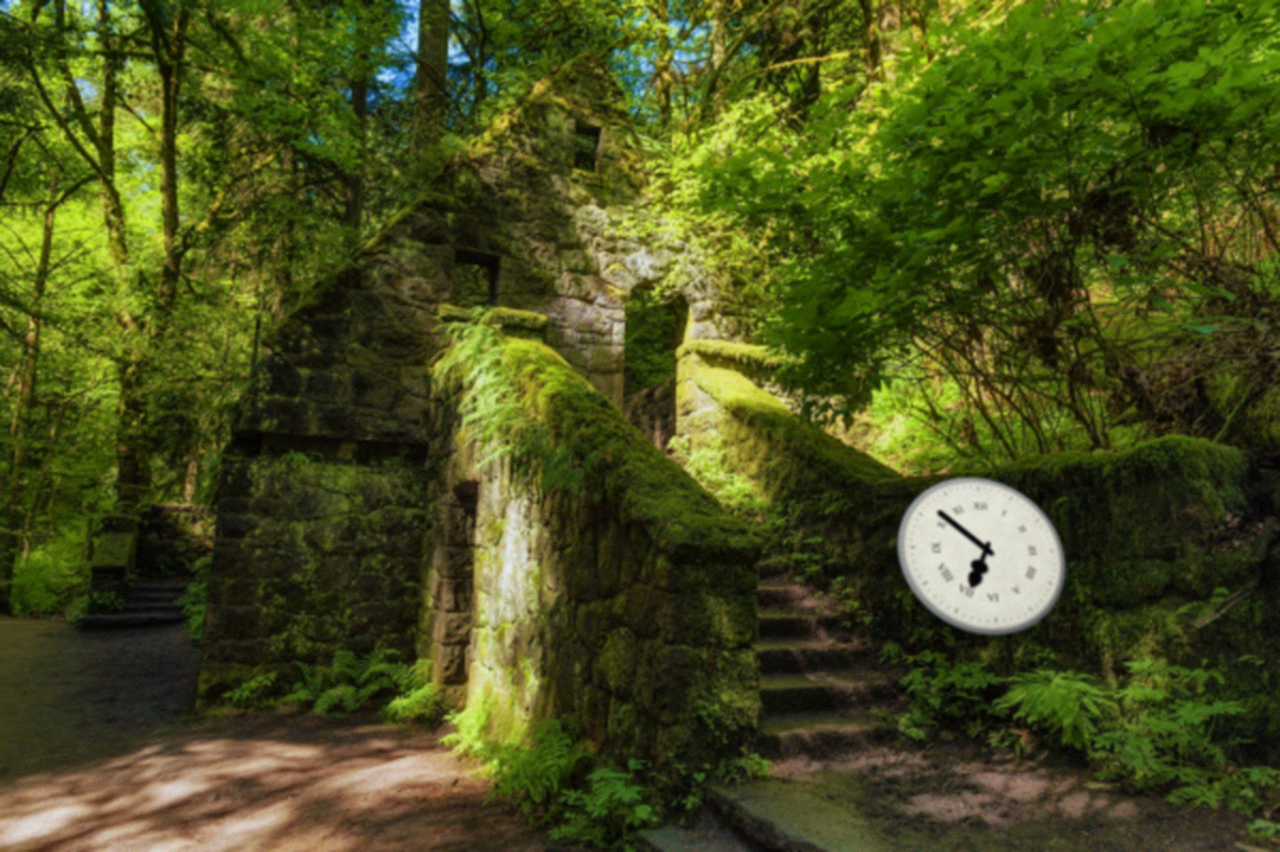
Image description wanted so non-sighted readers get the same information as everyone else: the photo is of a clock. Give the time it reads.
6:52
